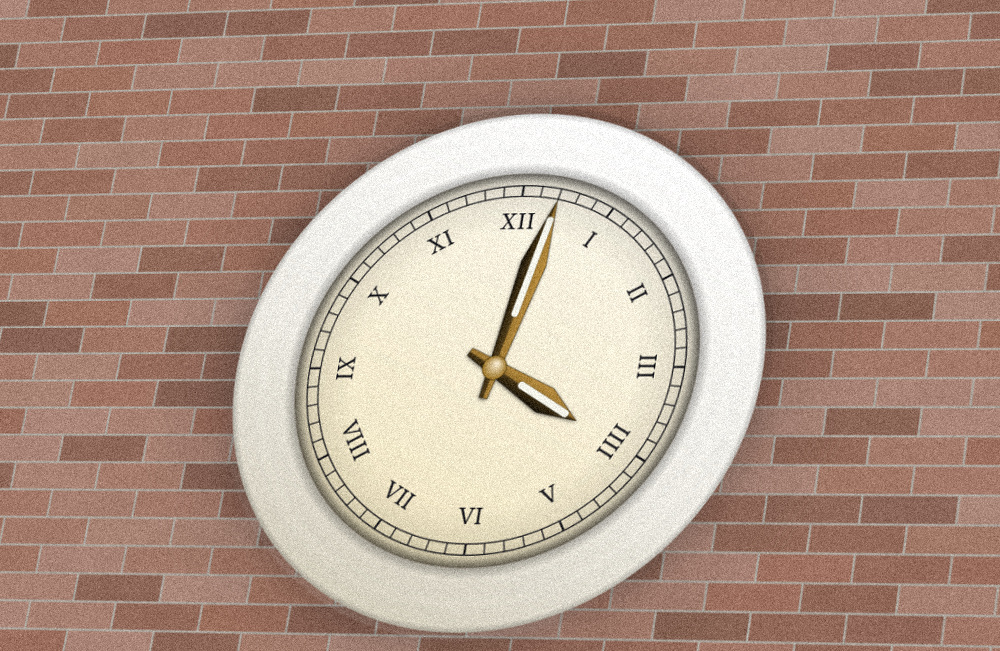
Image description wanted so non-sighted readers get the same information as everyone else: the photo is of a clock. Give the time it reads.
4:02
